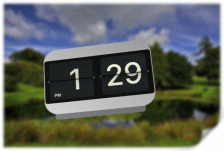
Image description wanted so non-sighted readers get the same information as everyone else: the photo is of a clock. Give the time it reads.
1:29
